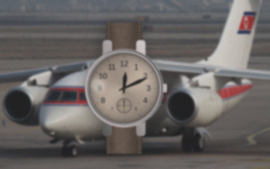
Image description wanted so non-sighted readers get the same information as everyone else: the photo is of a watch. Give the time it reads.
12:11
